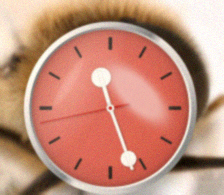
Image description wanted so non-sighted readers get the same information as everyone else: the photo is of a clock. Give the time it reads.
11:26:43
